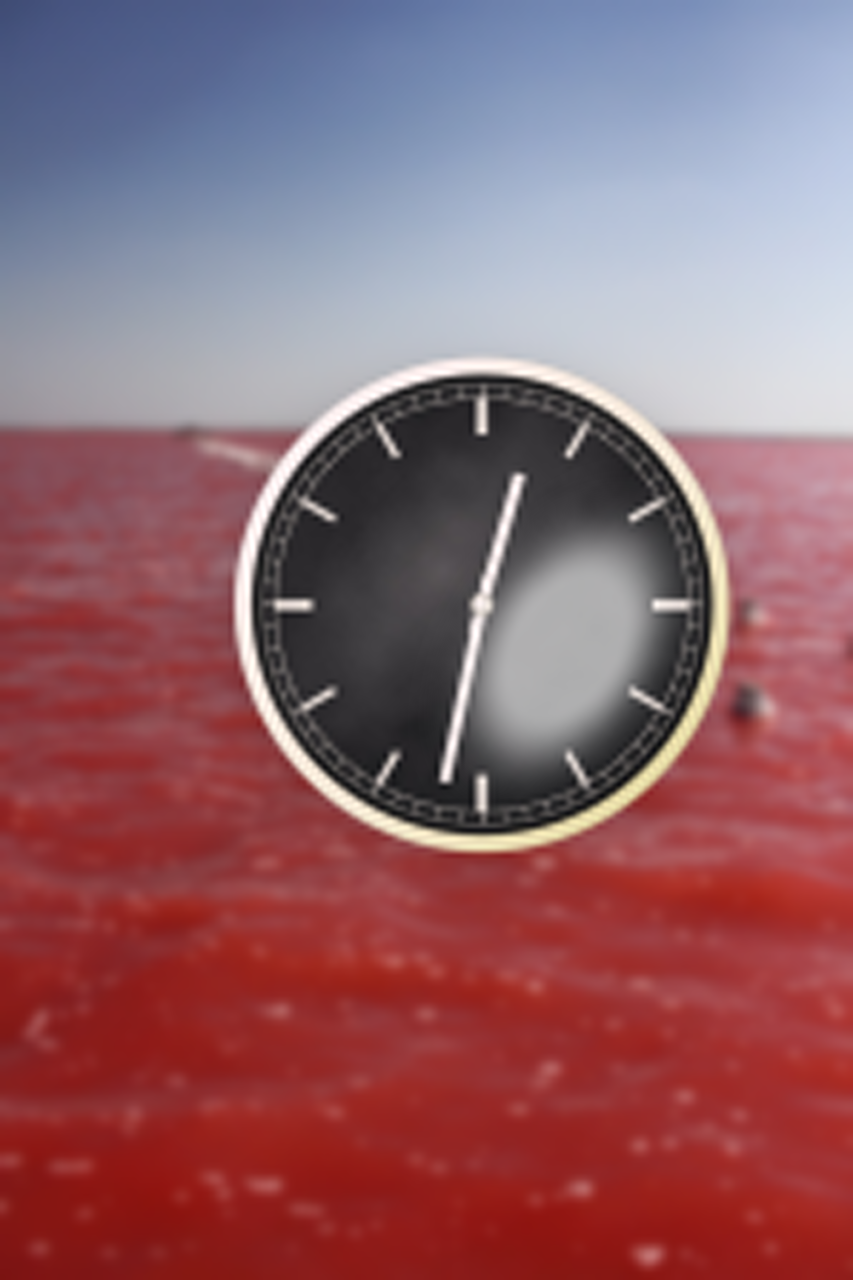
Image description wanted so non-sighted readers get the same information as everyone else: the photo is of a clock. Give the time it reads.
12:32
